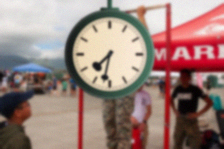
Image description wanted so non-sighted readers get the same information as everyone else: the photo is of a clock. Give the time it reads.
7:32
